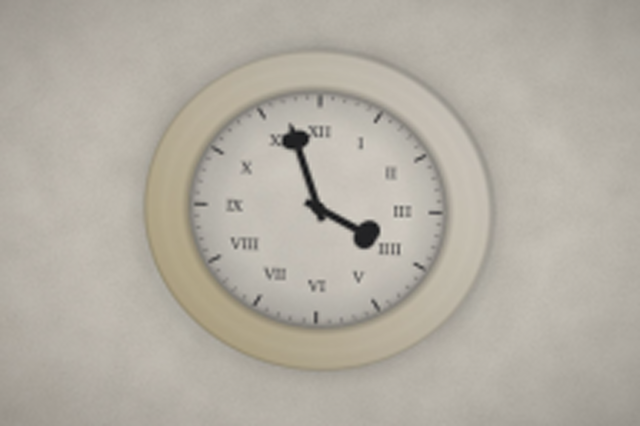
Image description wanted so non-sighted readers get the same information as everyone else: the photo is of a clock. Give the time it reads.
3:57
